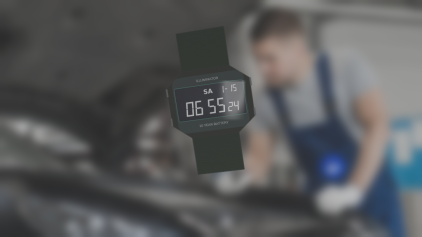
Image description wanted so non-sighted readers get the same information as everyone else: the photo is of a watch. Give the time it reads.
6:55:24
